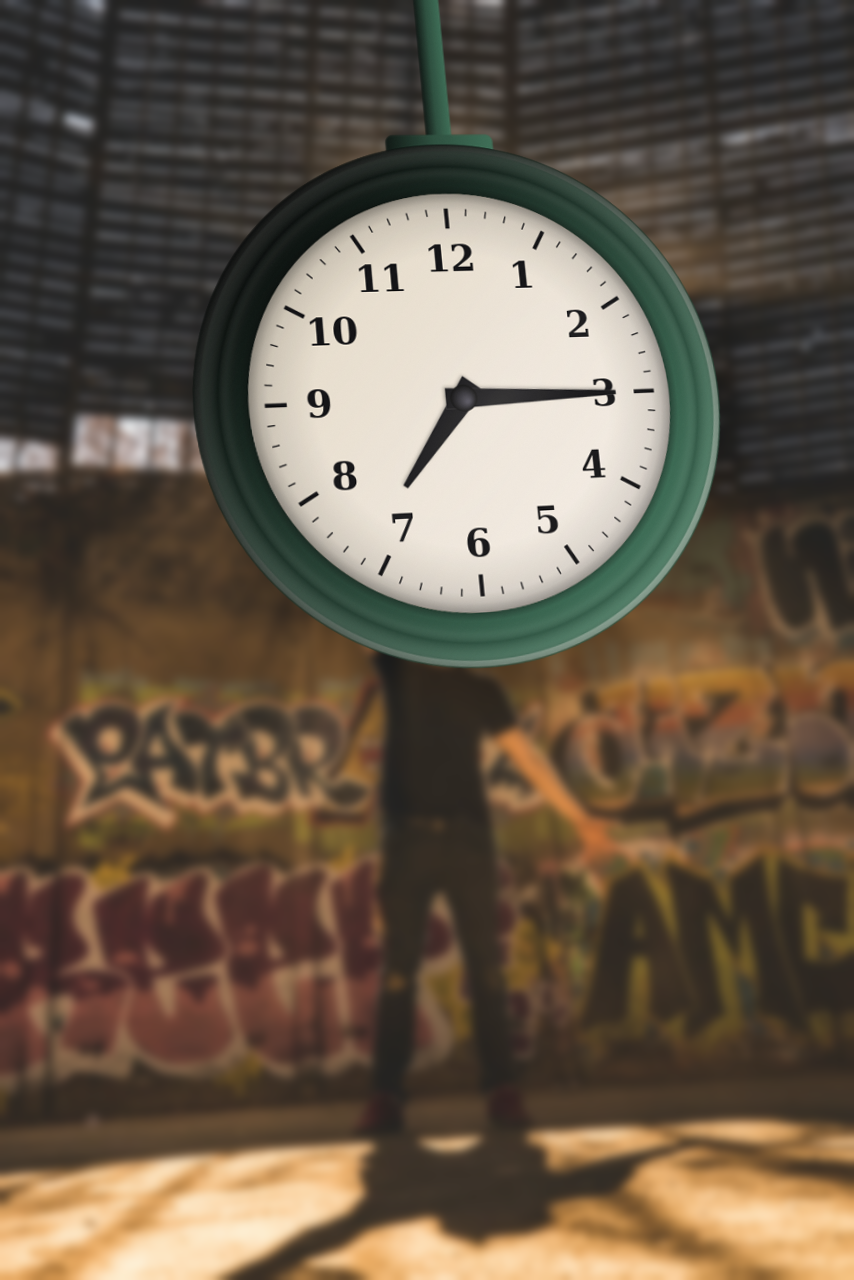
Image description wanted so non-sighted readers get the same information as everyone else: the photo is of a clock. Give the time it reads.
7:15
